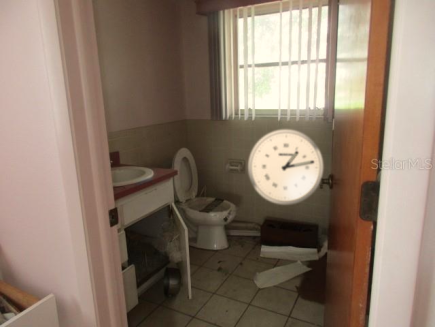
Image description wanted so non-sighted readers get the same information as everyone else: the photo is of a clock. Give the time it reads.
1:13
